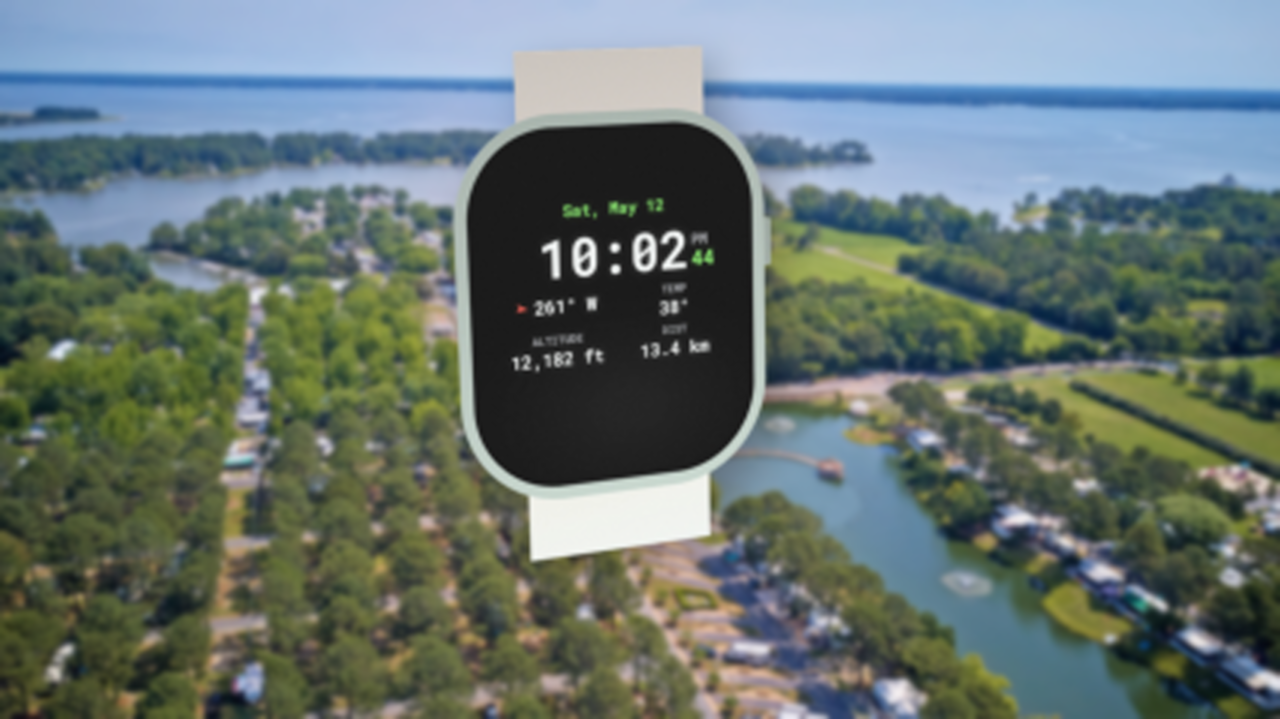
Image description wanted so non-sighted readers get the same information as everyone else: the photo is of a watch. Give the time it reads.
10:02
